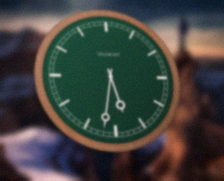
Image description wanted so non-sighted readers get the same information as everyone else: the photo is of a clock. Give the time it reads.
5:32
